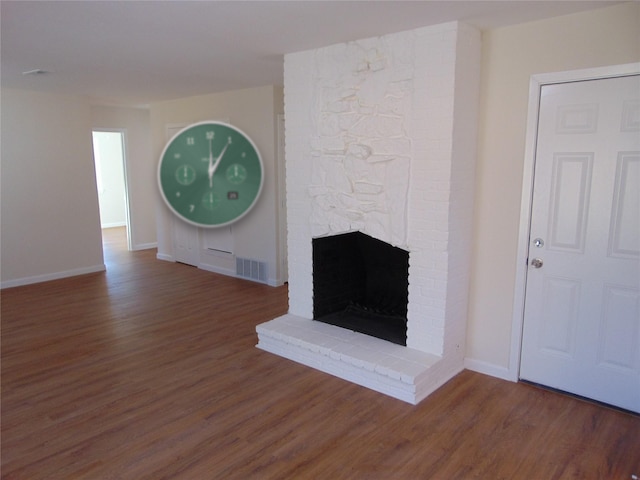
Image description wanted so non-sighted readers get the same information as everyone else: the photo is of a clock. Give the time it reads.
12:05
